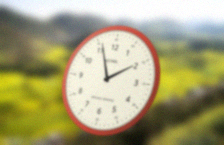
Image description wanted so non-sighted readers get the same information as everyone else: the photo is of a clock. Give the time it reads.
1:56
